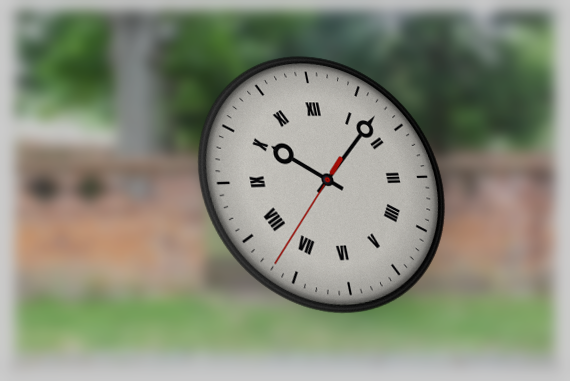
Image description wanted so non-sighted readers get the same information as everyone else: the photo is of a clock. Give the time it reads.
10:07:37
